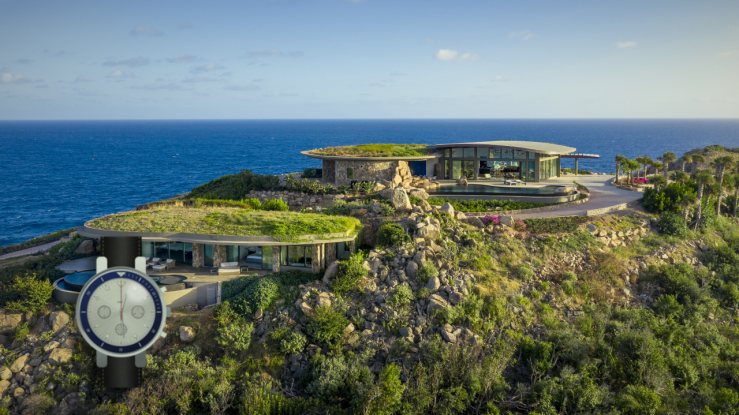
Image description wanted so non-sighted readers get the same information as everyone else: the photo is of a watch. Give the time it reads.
12:29
